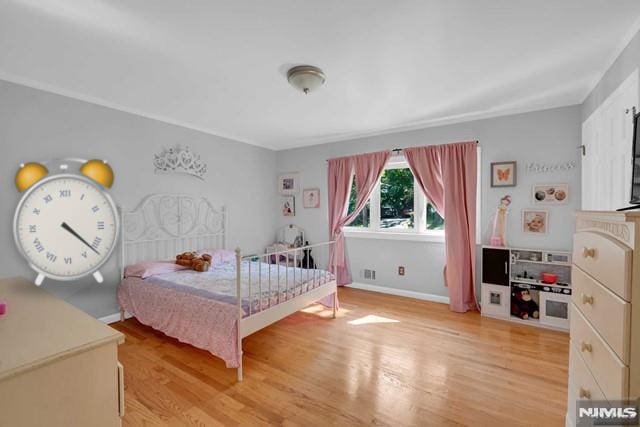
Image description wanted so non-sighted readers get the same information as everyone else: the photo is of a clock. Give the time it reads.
4:22
